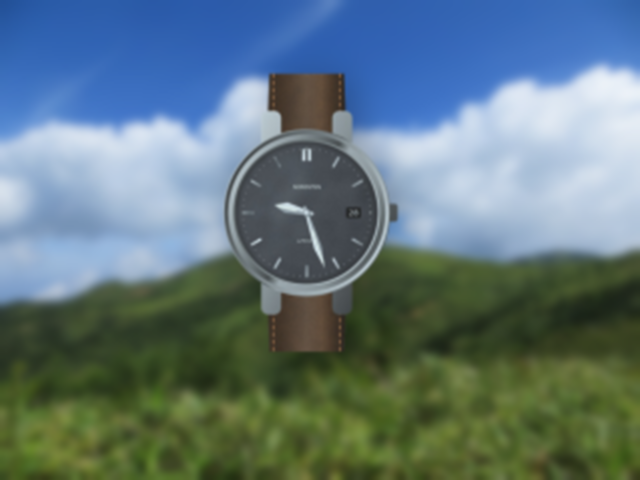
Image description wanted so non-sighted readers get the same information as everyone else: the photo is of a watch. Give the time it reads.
9:27
